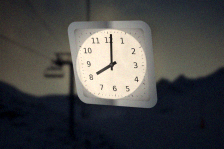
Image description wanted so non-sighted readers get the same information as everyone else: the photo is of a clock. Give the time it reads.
8:01
